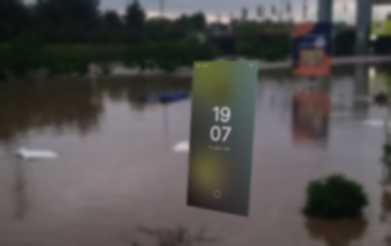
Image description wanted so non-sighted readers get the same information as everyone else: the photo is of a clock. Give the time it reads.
19:07
